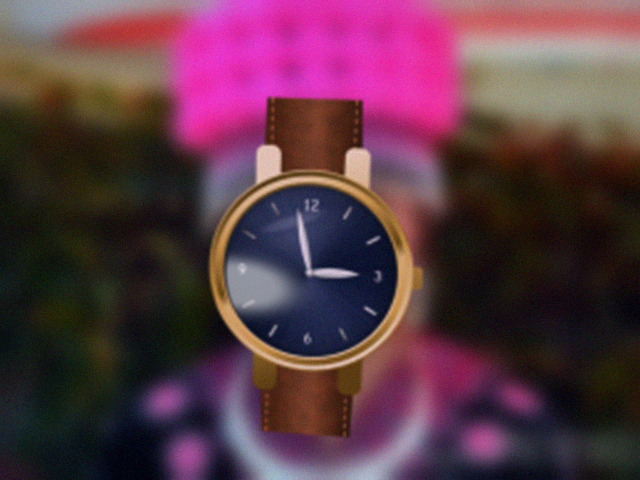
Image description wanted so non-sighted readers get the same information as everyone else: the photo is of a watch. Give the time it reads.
2:58
